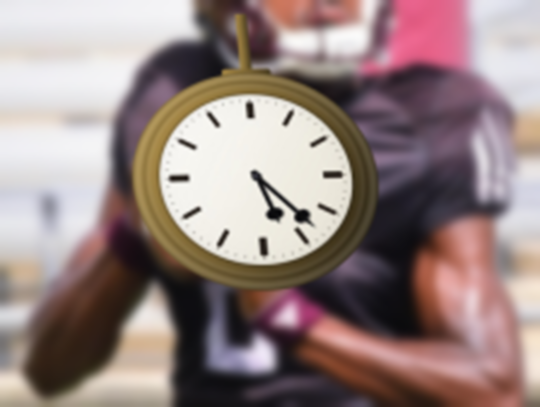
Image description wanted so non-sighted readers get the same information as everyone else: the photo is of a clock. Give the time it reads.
5:23
